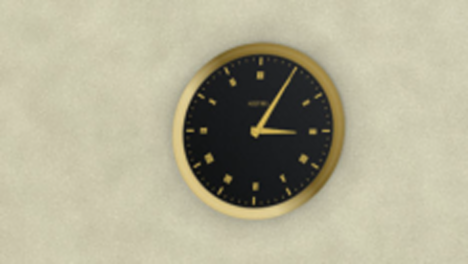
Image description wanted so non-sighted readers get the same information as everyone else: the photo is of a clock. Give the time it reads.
3:05
